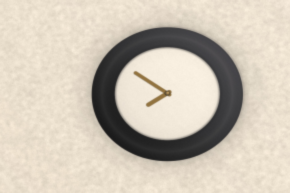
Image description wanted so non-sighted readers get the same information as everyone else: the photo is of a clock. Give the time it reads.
7:51
